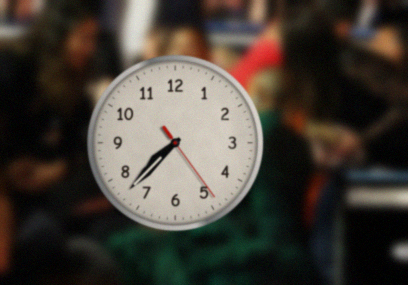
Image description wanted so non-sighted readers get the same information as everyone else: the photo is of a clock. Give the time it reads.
7:37:24
